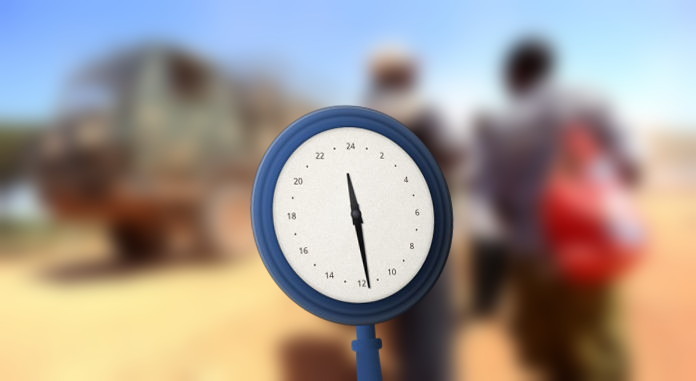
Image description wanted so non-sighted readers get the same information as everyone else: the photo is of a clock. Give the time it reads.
23:29
